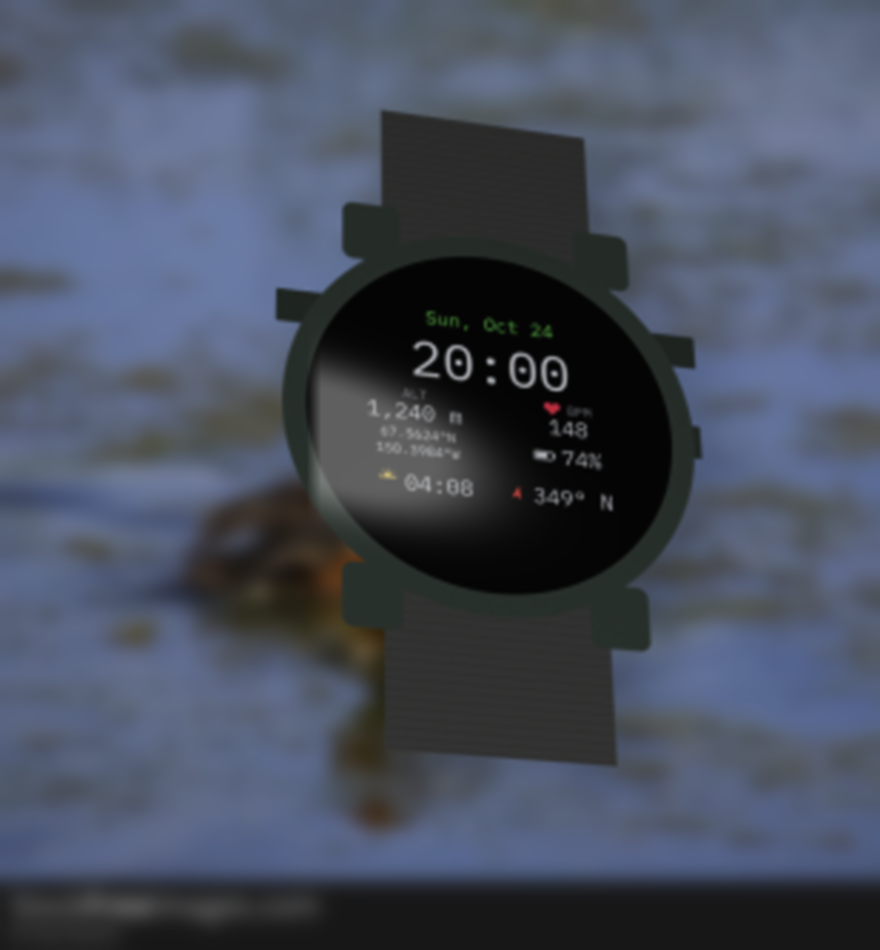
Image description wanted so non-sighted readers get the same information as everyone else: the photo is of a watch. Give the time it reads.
20:00
